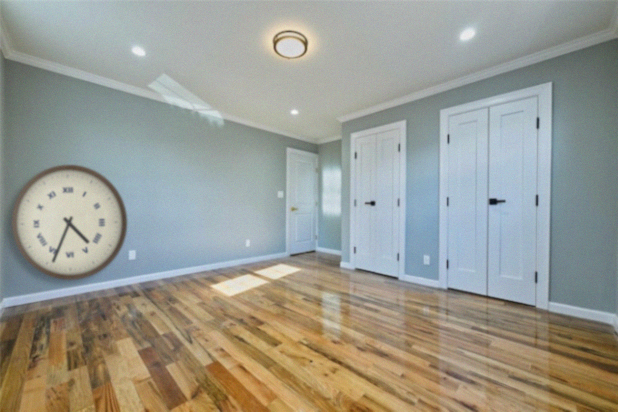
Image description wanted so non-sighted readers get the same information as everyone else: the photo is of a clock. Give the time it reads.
4:34
